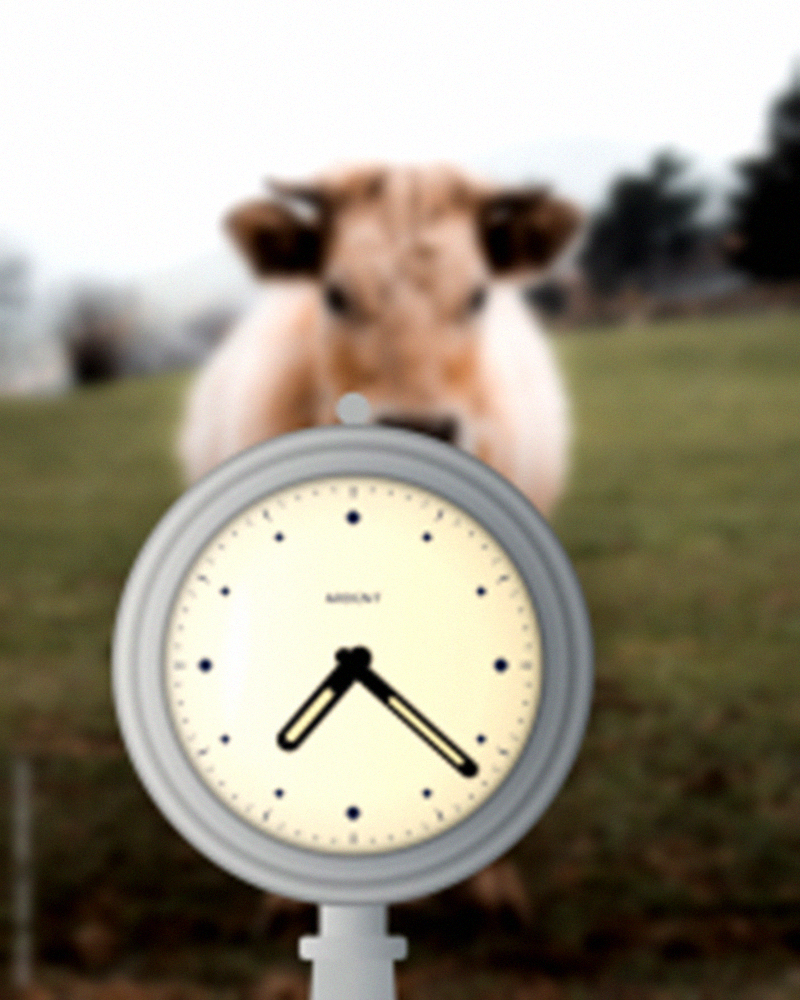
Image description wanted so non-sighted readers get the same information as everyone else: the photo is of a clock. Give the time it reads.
7:22
